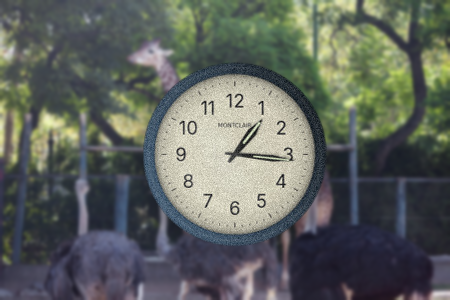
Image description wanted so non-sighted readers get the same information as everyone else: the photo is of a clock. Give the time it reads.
1:16
